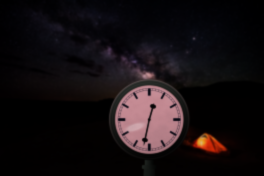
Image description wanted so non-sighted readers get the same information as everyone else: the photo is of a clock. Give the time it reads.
12:32
